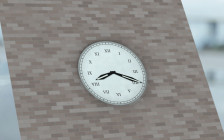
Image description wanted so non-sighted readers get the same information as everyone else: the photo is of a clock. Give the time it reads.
8:19
